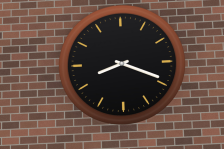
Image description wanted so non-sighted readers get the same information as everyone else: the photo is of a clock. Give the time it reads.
8:19
